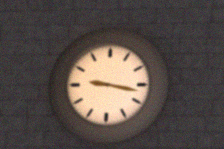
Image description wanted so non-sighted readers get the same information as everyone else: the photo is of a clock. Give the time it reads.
9:17
